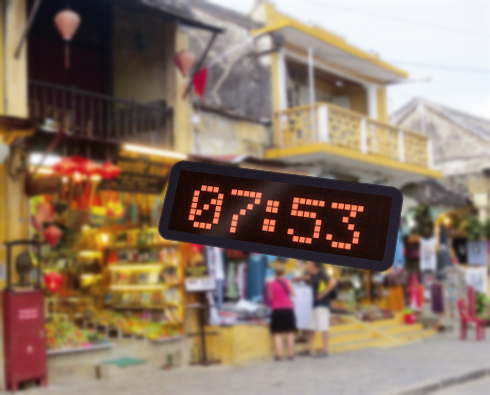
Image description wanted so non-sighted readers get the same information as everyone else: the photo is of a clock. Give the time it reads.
7:53
